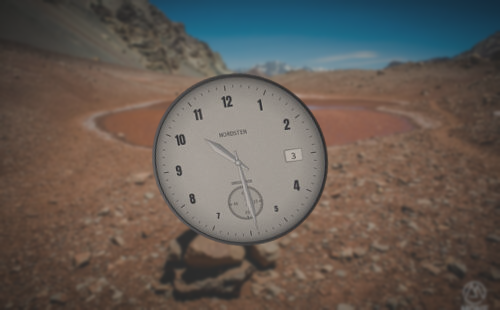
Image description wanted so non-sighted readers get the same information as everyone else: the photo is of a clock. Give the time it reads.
10:29
